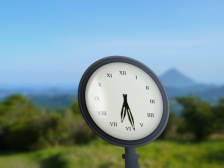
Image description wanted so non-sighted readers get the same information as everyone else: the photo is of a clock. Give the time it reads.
6:28
